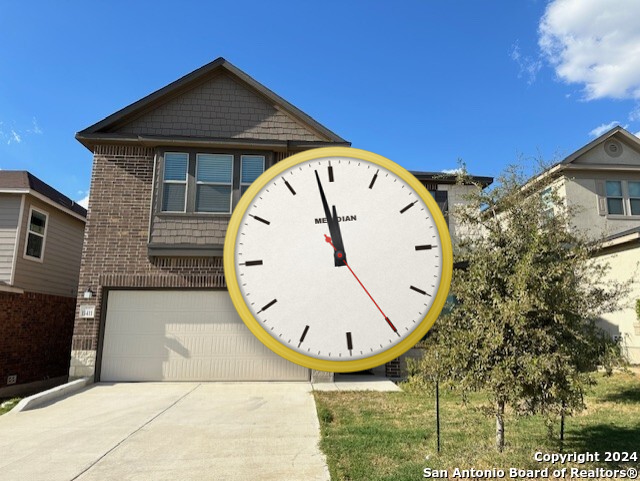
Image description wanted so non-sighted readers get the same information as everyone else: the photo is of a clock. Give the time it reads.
11:58:25
